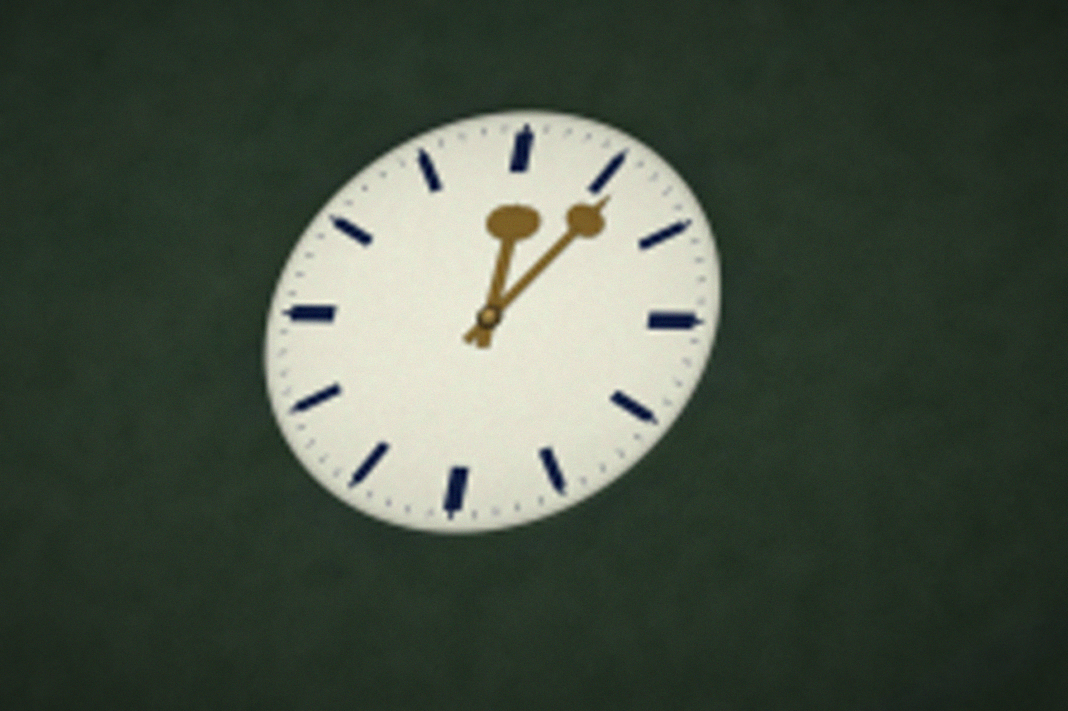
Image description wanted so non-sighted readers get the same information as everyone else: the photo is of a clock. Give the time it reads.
12:06
